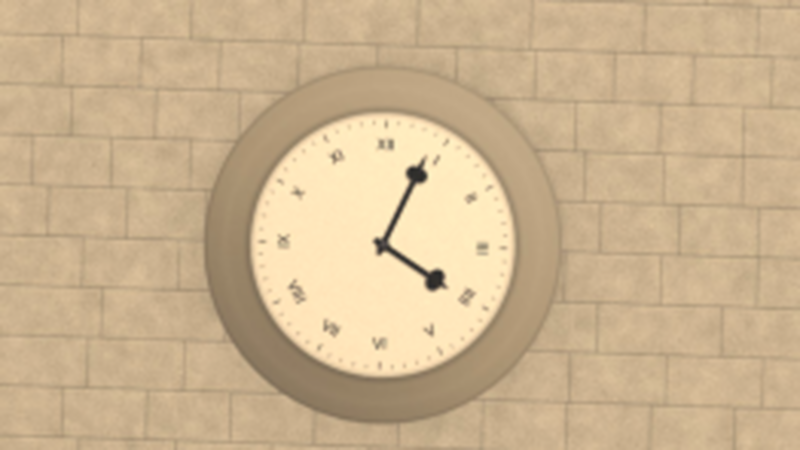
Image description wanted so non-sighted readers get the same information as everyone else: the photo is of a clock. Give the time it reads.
4:04
